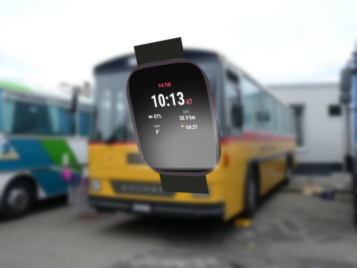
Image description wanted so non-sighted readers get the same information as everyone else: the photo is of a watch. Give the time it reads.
10:13
